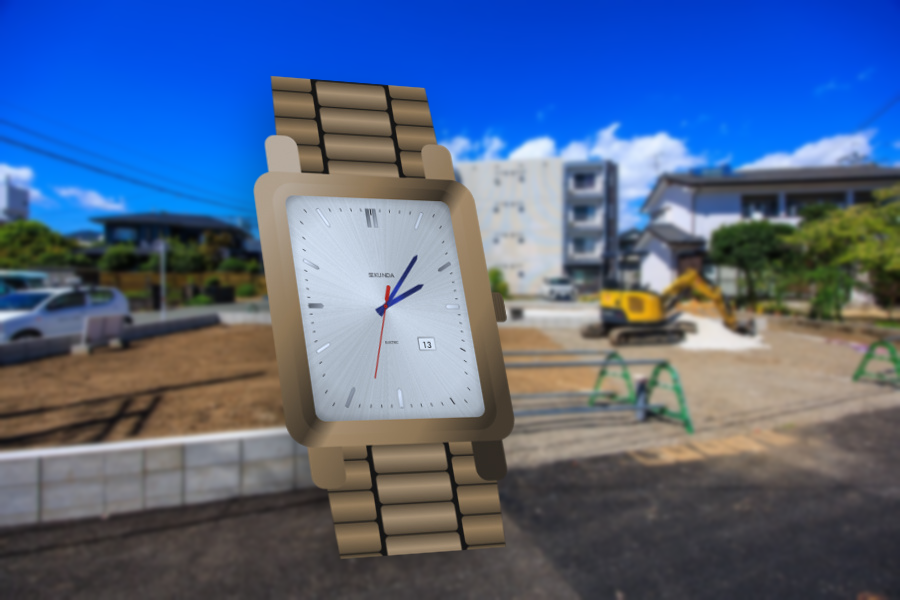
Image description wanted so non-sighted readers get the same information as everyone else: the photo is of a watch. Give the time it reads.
2:06:33
